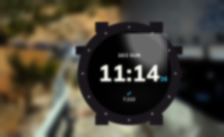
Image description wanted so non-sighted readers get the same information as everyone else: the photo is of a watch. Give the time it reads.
11:14
